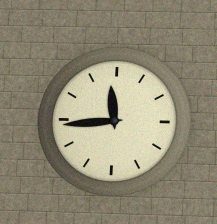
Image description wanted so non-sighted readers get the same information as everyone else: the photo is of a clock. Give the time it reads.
11:44
